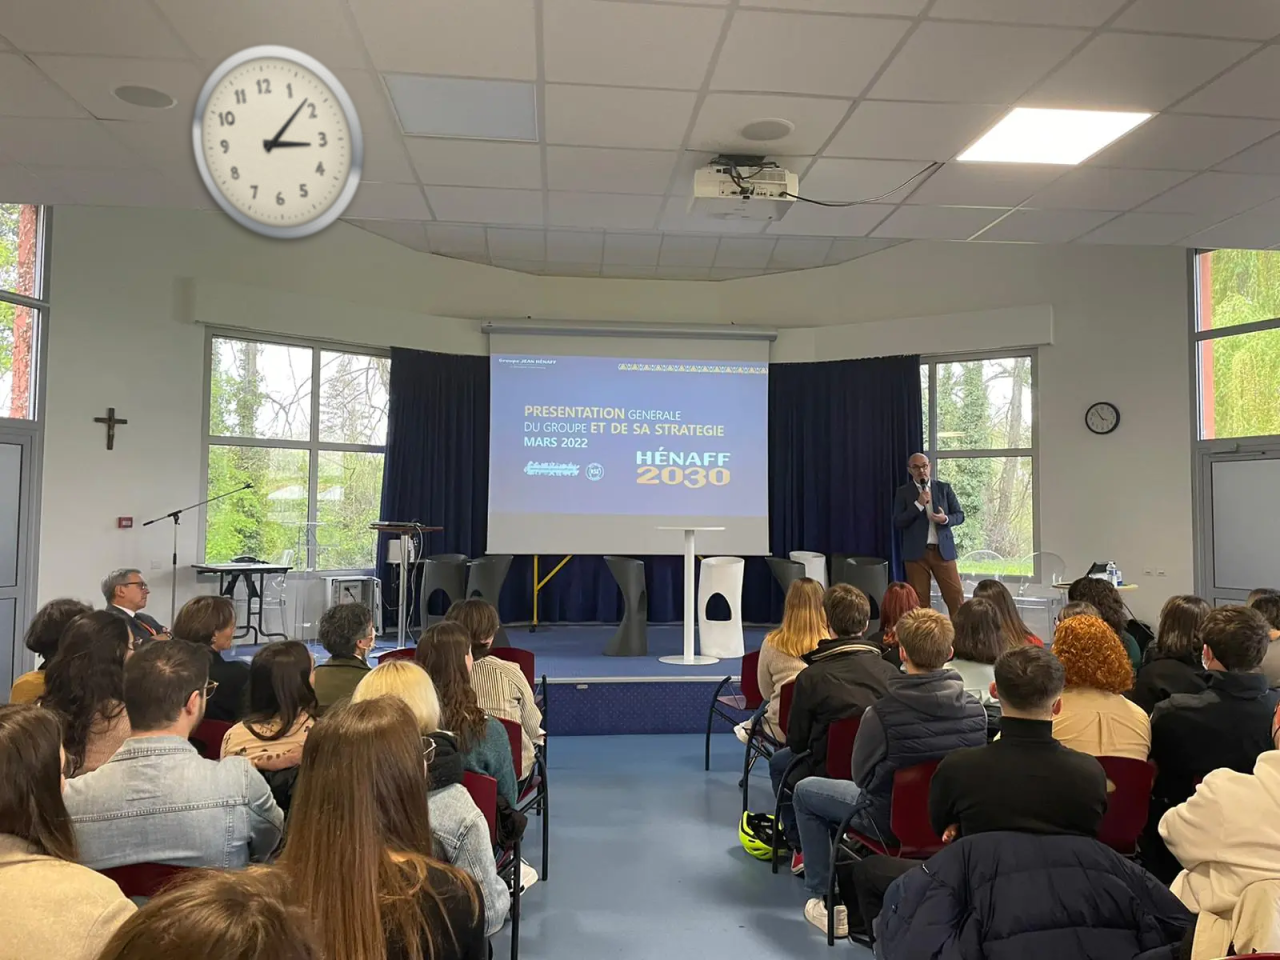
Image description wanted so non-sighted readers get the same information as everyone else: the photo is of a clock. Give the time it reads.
3:08
